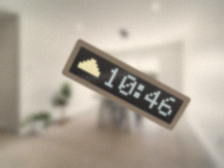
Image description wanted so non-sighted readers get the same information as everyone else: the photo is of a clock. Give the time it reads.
10:46
